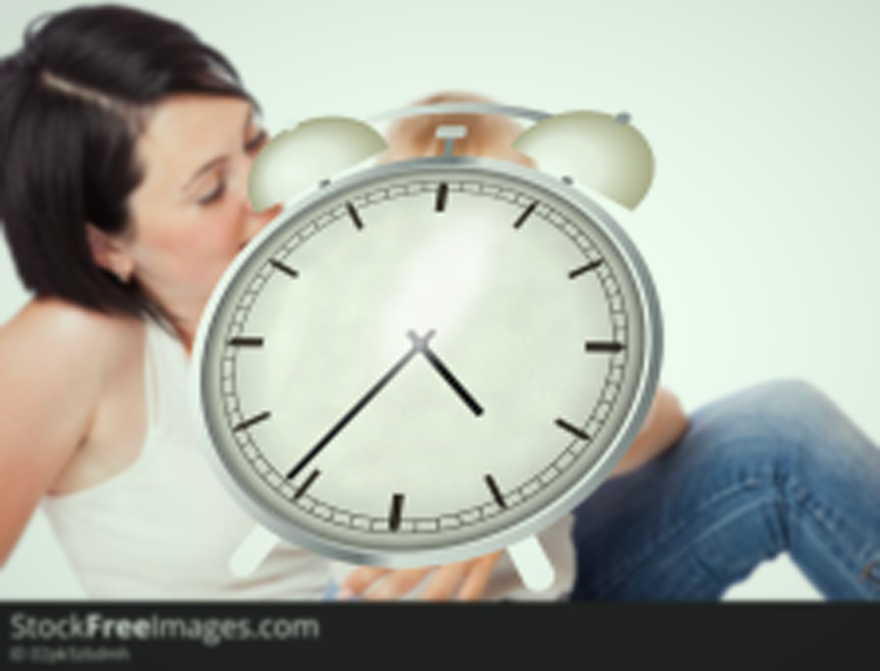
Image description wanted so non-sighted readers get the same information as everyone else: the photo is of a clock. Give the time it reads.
4:36
